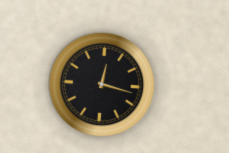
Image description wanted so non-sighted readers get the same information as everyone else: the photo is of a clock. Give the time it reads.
12:17
